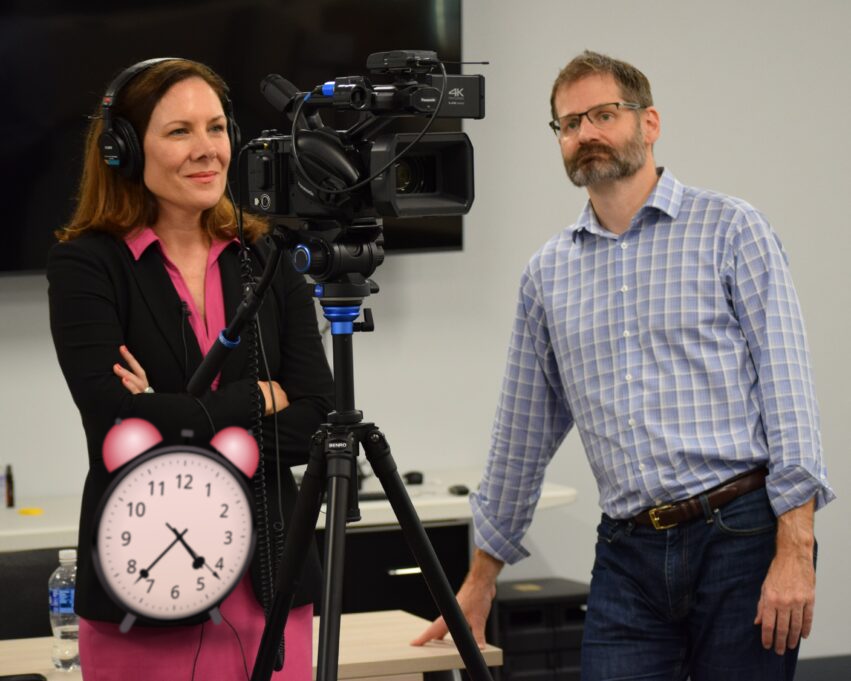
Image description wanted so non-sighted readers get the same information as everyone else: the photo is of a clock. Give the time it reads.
4:37:22
